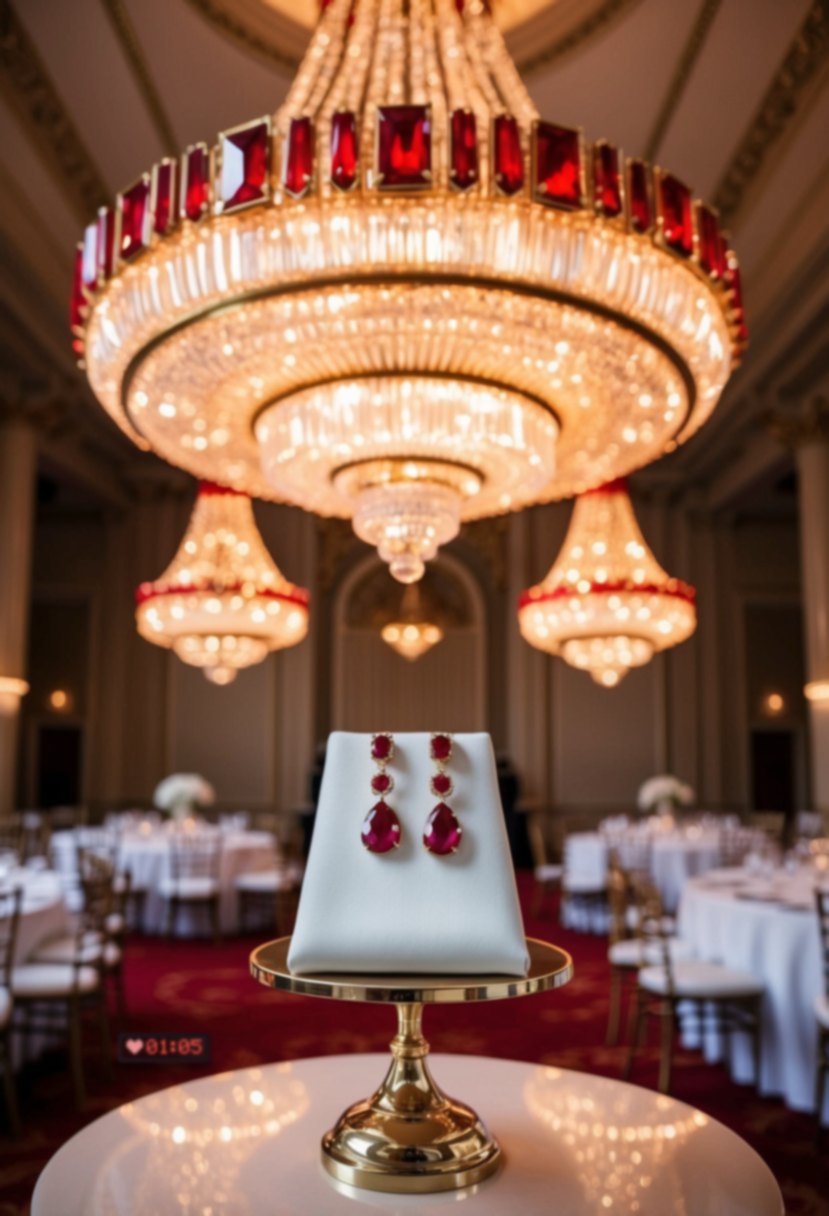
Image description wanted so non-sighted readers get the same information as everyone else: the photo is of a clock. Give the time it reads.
1:05
